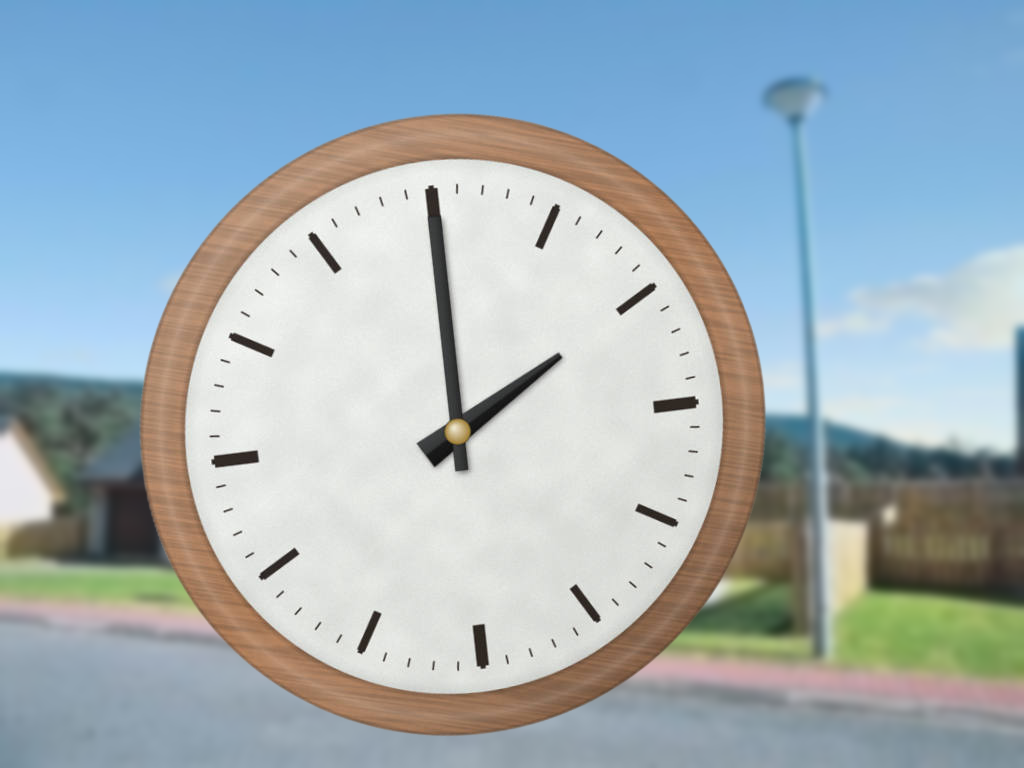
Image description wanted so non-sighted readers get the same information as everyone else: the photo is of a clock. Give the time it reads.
2:00
